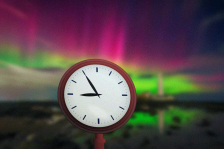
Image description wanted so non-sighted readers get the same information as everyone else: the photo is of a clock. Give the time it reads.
8:55
